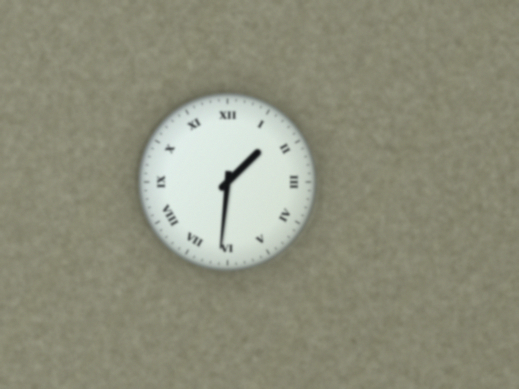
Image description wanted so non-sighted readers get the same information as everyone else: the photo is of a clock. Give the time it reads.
1:31
